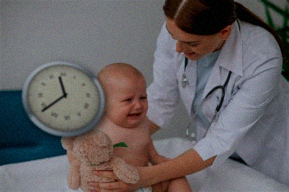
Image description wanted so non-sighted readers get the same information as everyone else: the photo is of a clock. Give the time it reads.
11:39
